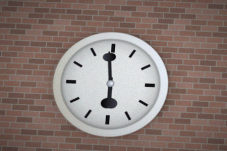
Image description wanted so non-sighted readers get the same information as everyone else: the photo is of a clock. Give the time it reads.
5:59
